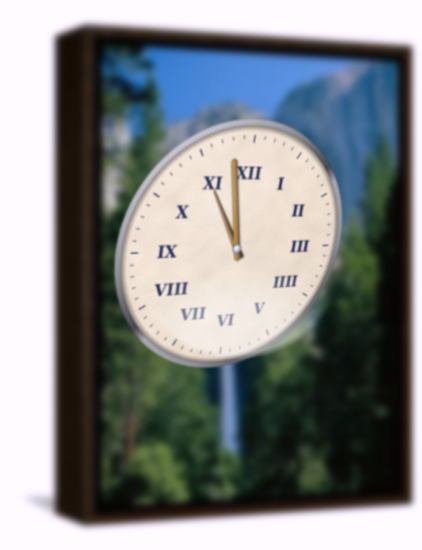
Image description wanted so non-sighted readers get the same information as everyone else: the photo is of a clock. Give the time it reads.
10:58
